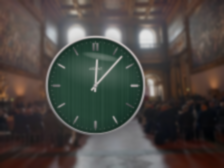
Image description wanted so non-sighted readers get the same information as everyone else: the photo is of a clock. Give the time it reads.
12:07
